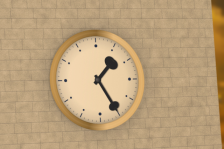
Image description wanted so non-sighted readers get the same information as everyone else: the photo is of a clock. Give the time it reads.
1:25
